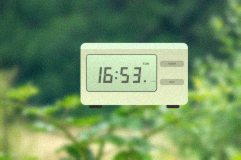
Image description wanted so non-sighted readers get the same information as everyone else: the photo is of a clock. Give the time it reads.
16:53
